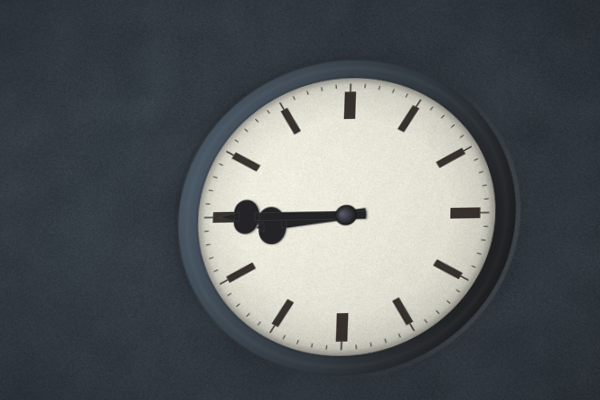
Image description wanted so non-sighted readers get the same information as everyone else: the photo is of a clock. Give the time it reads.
8:45
